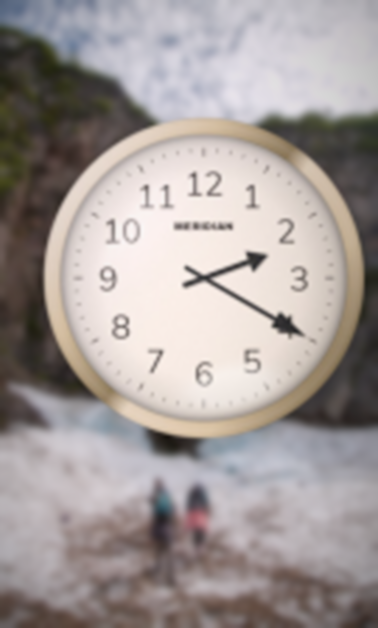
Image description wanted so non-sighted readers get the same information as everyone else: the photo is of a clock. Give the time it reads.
2:20
